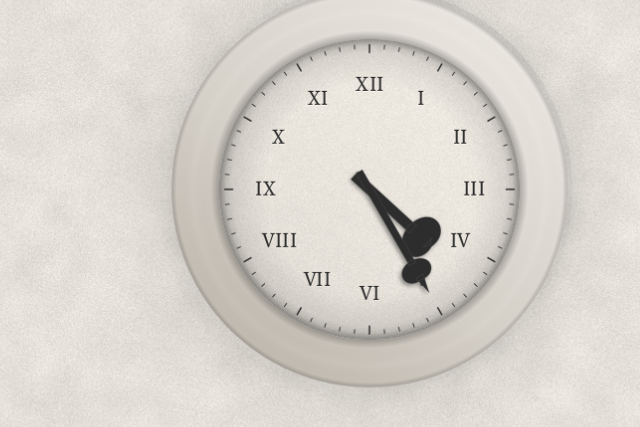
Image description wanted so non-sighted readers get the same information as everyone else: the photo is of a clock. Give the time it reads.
4:25
